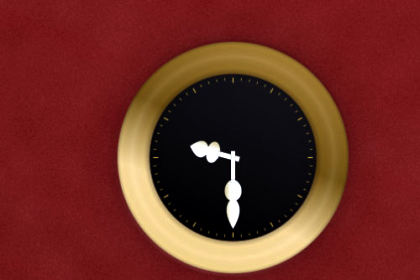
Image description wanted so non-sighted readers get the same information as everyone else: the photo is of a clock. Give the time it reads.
9:30
